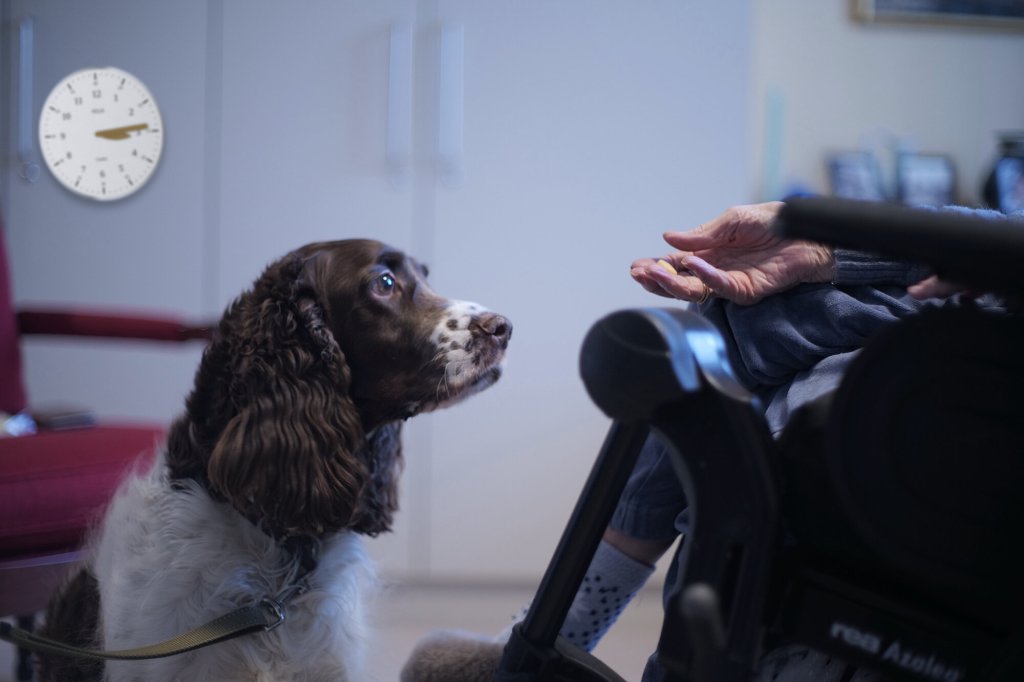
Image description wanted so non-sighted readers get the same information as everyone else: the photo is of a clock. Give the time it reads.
3:14
